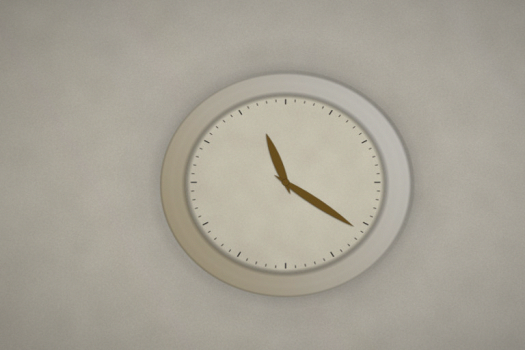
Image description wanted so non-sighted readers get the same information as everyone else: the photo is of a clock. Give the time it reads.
11:21
